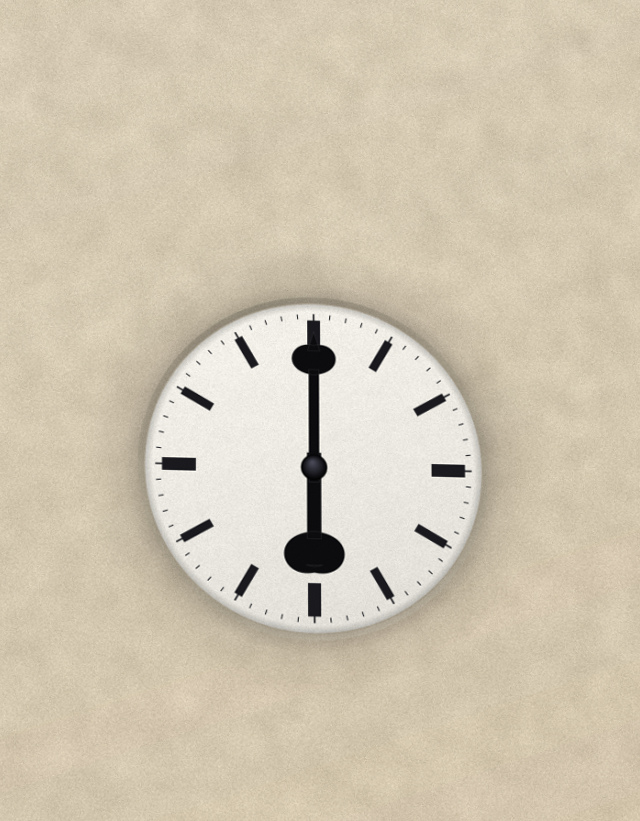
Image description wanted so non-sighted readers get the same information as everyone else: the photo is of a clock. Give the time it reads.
6:00
